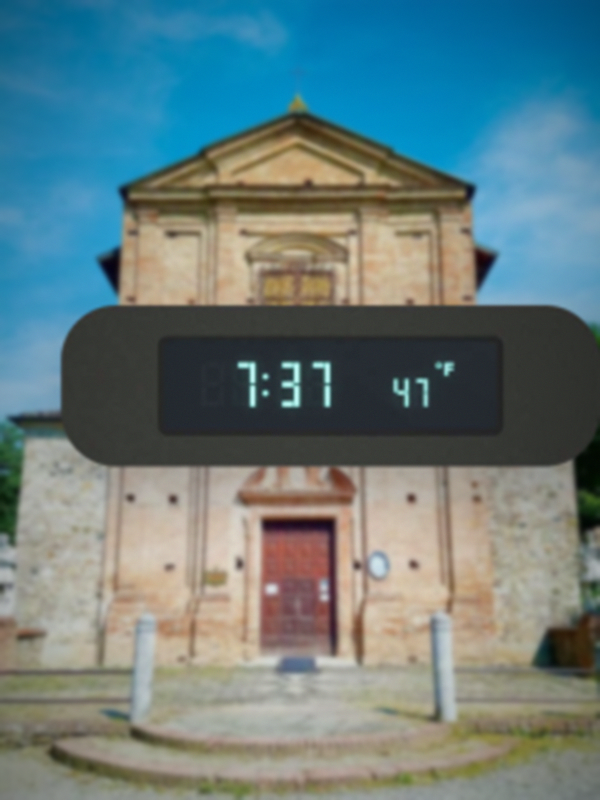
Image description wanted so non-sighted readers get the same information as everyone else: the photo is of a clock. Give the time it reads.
7:37
